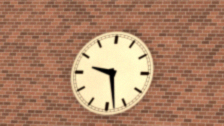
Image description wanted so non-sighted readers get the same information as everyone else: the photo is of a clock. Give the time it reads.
9:28
